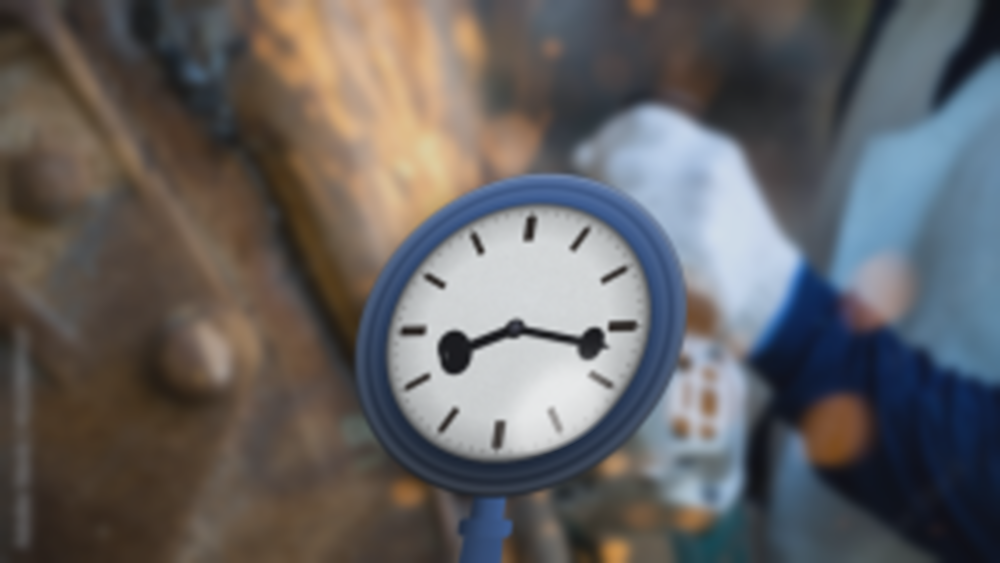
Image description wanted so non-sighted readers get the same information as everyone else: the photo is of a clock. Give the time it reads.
8:17
